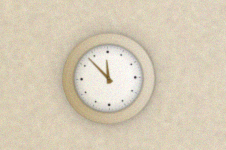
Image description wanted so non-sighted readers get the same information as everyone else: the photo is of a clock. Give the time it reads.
11:53
